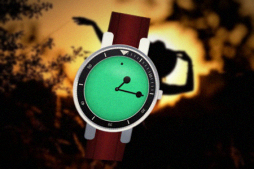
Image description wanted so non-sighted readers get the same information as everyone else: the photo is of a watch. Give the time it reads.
1:16
